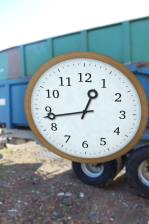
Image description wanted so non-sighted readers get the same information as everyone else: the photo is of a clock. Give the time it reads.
12:43
